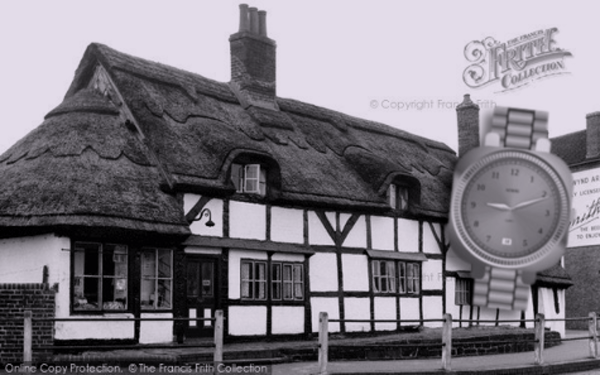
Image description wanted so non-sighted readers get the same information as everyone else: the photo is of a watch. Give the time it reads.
9:11
